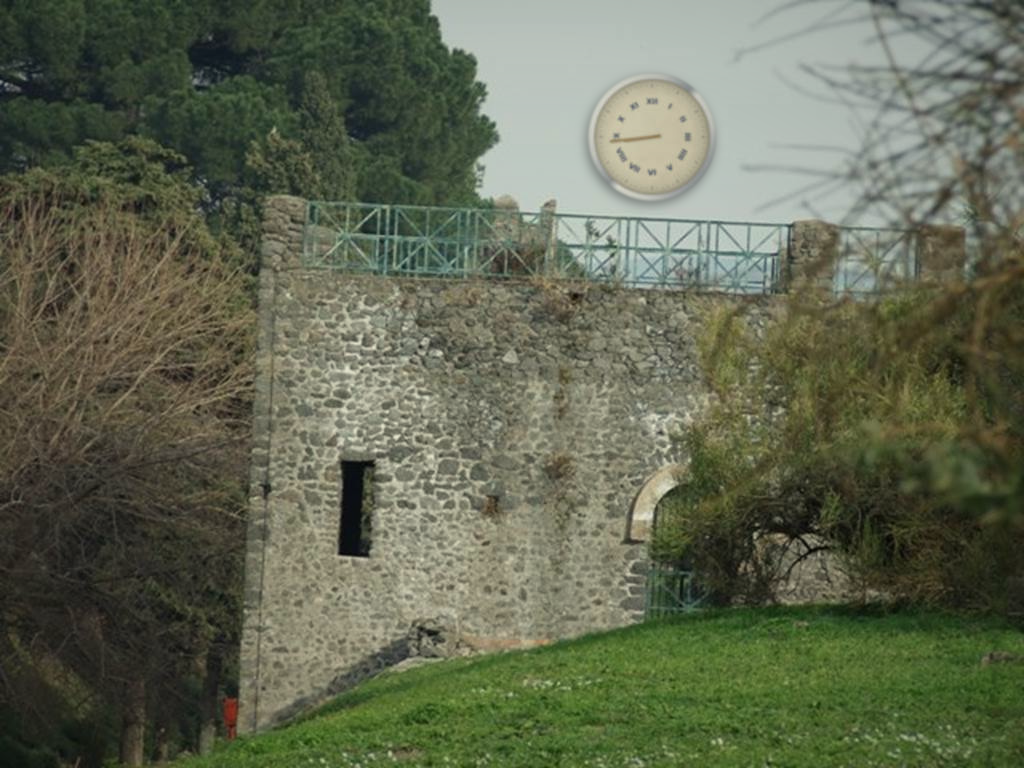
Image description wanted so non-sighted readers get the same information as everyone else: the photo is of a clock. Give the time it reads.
8:44
